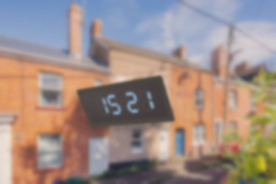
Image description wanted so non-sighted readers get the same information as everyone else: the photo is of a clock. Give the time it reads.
15:21
